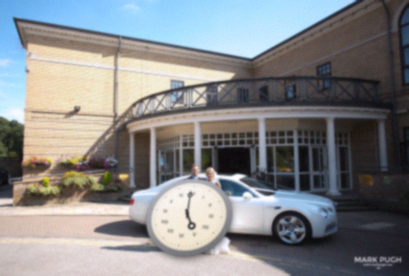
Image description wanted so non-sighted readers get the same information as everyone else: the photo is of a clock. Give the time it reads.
4:59
